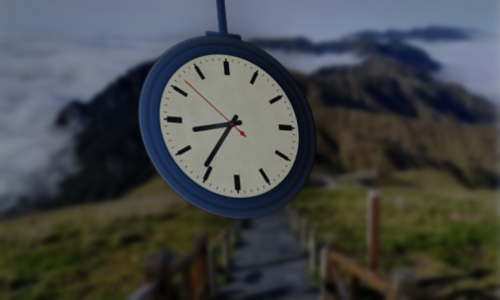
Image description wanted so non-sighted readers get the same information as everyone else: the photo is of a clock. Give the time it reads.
8:35:52
